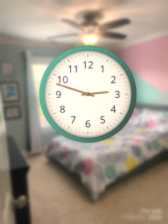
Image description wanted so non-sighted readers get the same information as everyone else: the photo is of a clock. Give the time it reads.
2:48
